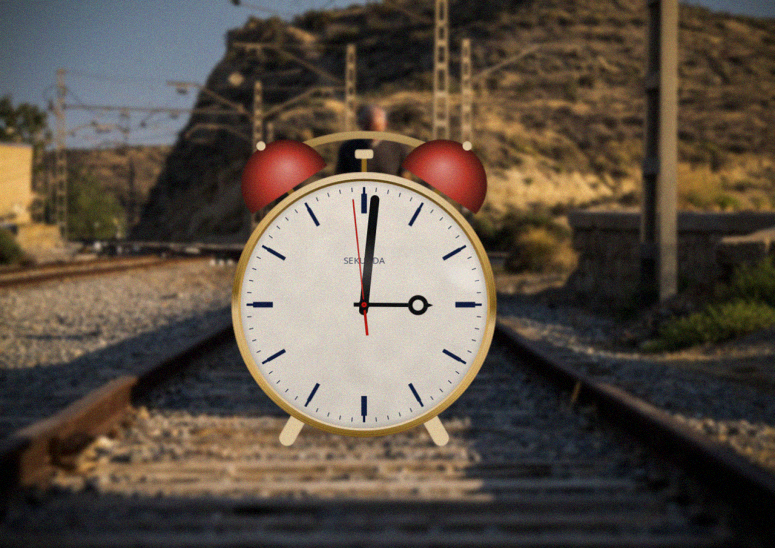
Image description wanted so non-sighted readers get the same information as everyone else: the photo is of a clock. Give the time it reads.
3:00:59
